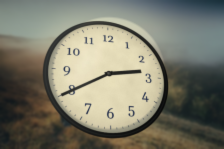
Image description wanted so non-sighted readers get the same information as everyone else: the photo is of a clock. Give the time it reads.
2:40
